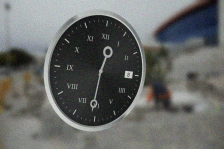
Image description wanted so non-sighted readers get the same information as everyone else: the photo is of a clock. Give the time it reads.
12:31
